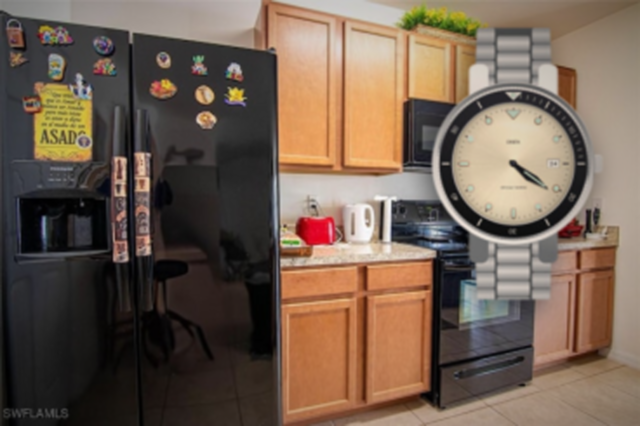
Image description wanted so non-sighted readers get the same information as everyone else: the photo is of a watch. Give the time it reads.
4:21
